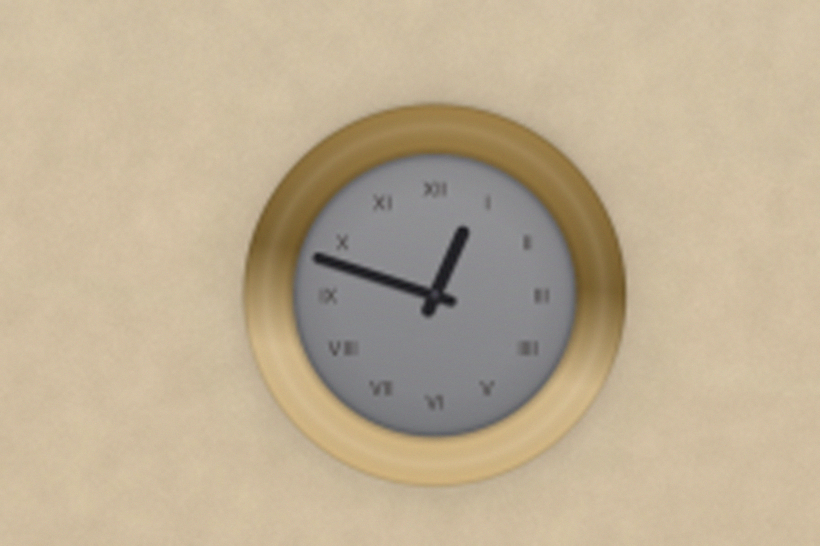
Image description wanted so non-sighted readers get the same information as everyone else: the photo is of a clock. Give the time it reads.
12:48
